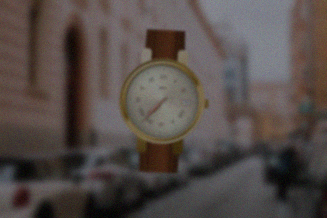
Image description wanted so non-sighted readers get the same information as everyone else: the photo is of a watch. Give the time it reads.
7:37
